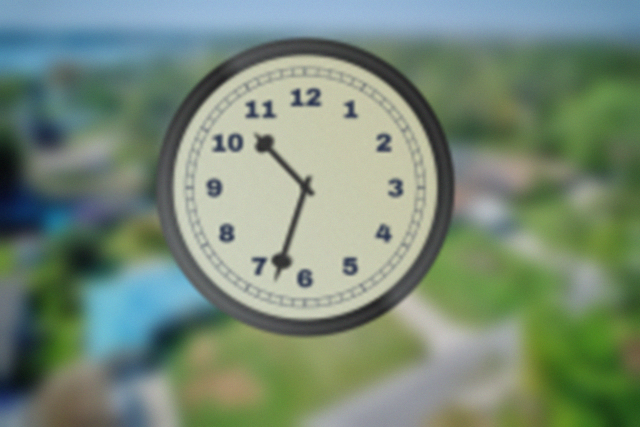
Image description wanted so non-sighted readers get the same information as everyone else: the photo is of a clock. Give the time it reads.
10:33
